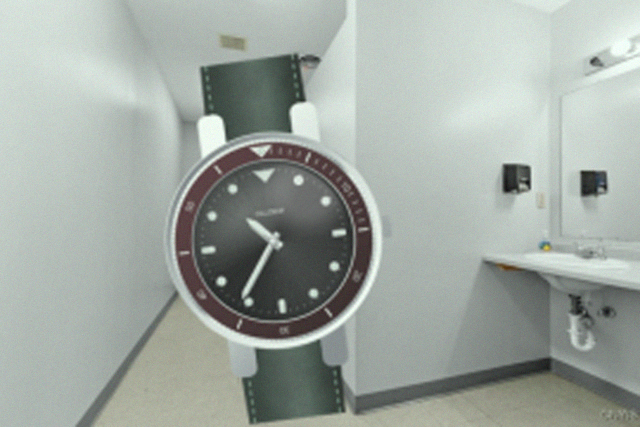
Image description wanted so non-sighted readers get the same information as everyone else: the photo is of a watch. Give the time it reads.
10:36
